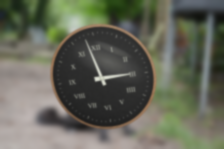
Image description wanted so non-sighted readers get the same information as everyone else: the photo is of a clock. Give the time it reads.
2:58
